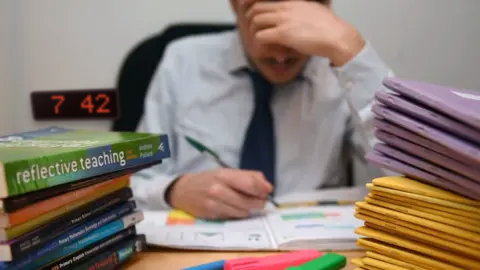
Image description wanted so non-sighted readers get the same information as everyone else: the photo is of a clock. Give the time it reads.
7:42
